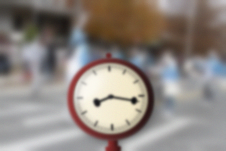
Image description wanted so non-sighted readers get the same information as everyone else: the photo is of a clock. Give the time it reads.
8:17
